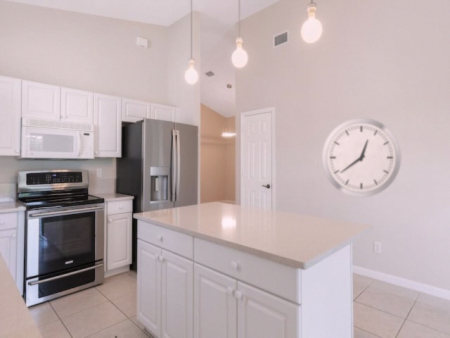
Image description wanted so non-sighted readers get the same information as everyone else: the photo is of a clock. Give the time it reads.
12:39
